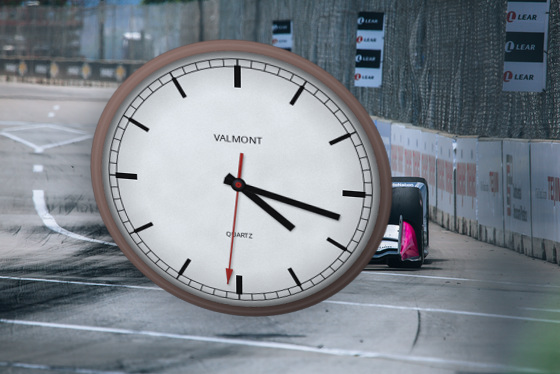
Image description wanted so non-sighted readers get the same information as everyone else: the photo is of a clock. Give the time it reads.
4:17:31
